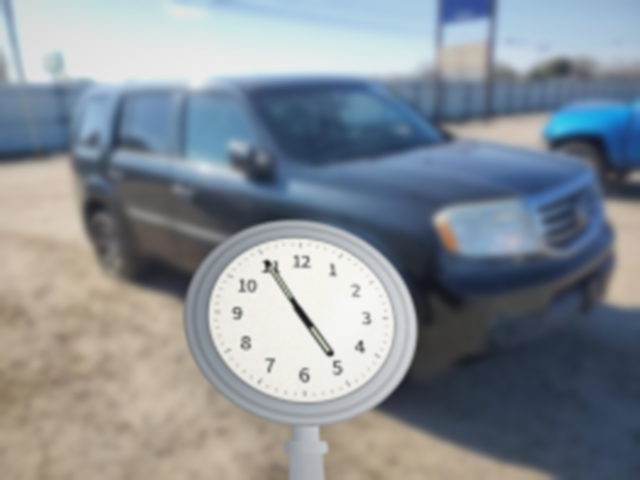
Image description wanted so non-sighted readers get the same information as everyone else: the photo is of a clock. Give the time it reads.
4:55
